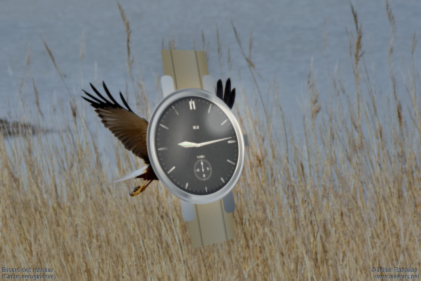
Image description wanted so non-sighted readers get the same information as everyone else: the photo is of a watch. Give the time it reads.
9:14
